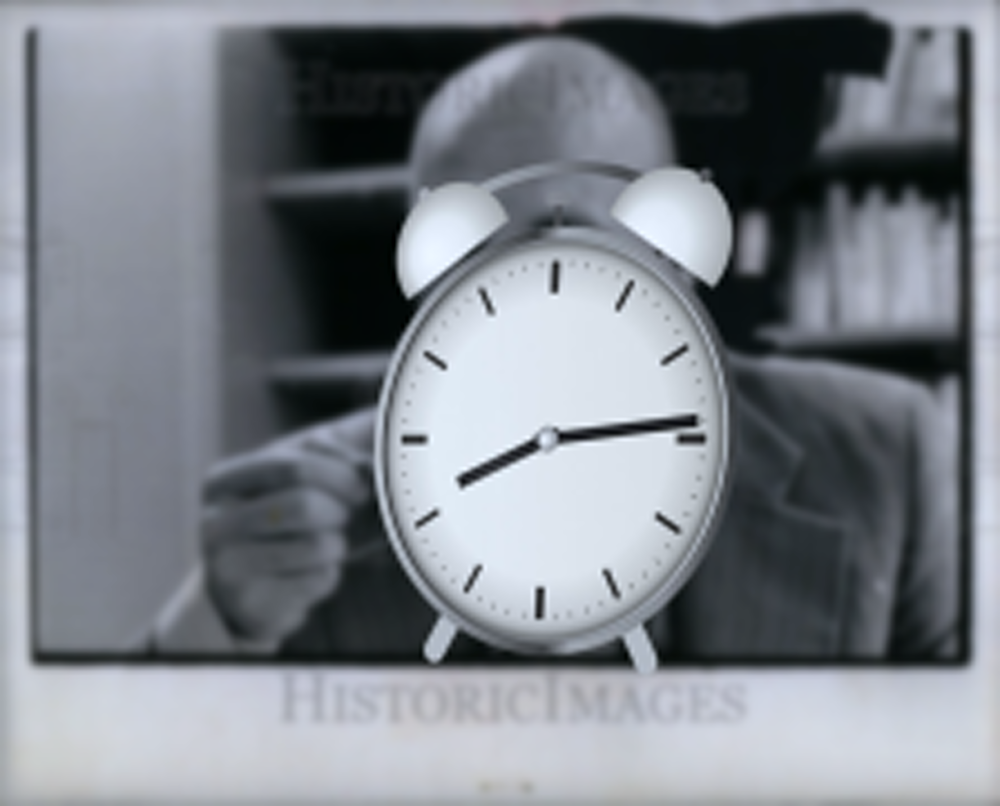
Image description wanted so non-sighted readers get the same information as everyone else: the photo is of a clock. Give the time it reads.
8:14
